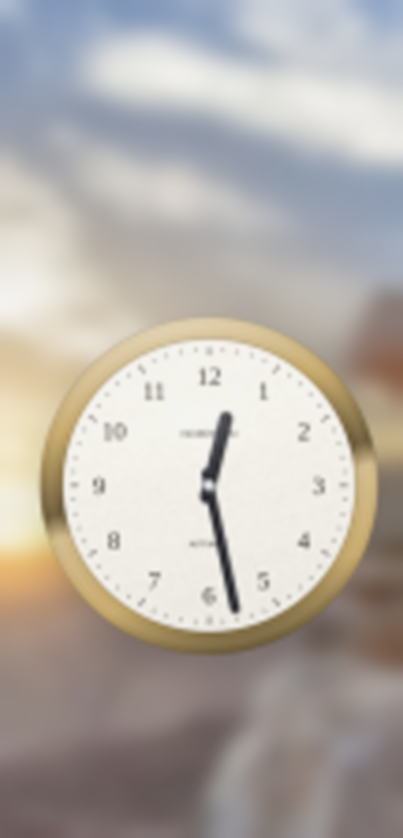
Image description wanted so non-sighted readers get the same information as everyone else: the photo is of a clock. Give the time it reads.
12:28
